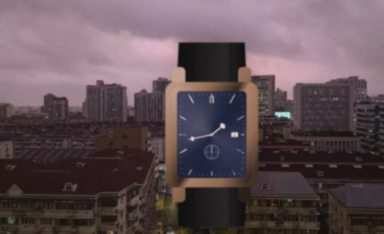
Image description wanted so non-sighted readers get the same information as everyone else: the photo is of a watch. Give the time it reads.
1:43
